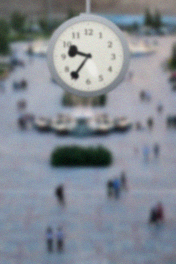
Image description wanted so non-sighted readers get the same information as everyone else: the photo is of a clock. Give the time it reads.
9:36
